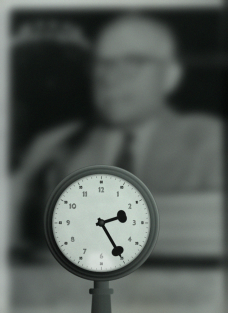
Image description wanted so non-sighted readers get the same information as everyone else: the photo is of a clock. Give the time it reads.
2:25
